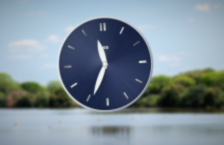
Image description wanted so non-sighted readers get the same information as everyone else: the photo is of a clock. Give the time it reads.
11:34
